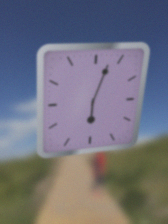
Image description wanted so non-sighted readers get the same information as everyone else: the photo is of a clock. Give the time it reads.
6:03
